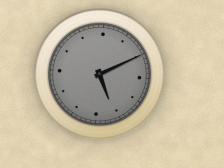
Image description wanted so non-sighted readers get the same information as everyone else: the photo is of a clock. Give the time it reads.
5:10
